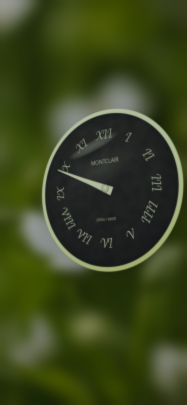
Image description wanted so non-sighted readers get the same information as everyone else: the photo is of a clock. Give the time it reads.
9:49
